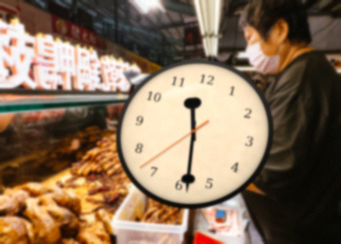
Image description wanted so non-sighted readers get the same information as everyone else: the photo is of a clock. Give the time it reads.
11:28:37
